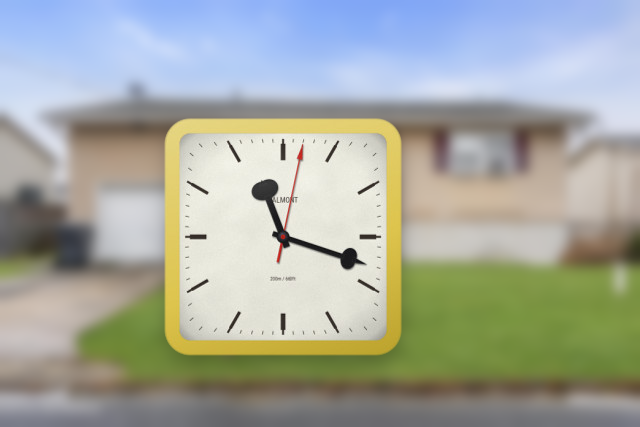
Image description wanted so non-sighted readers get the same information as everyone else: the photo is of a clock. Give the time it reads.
11:18:02
